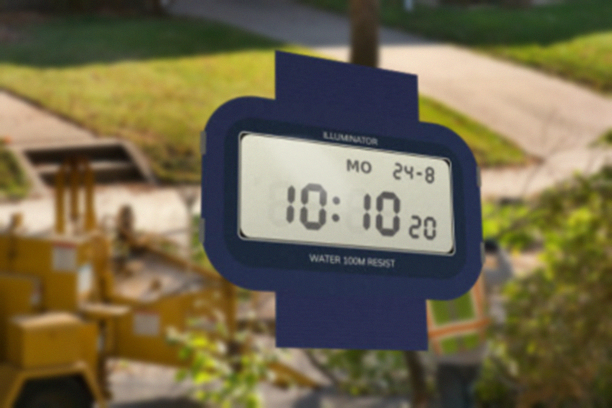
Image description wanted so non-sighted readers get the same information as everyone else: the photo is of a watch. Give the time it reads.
10:10:20
